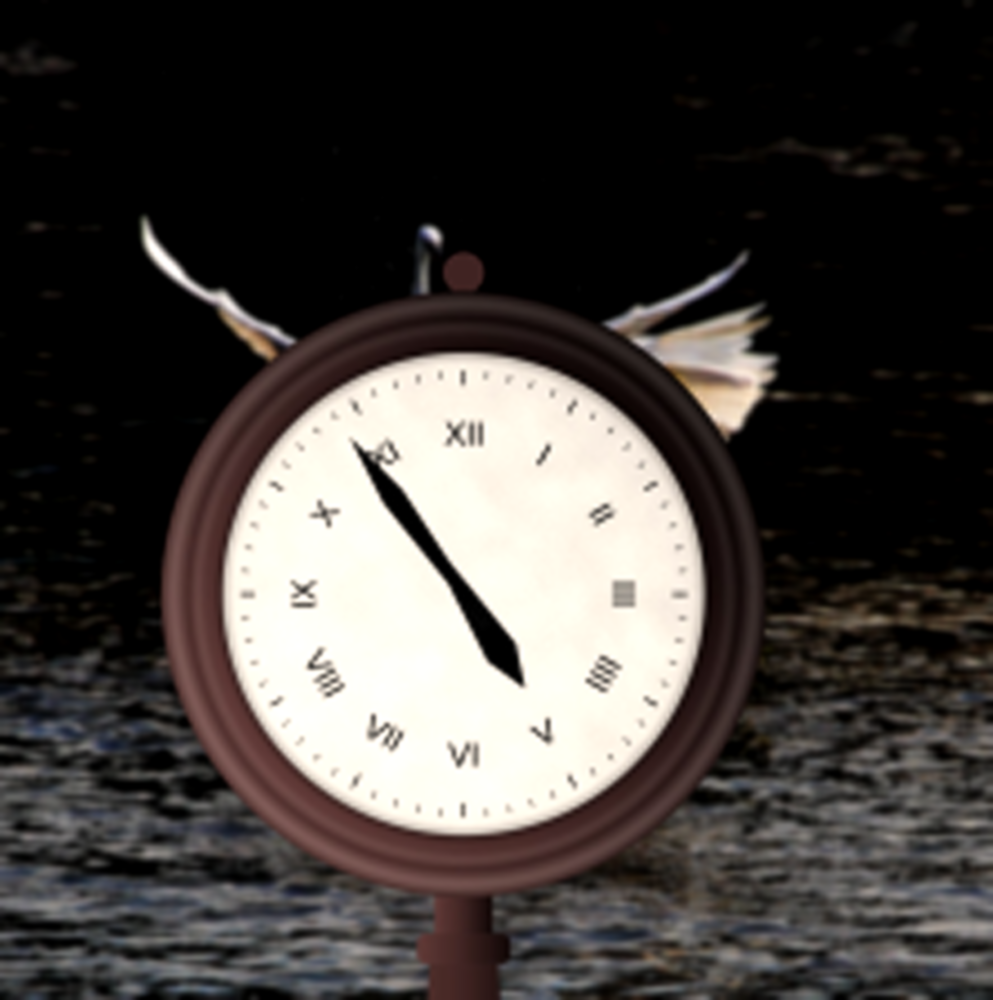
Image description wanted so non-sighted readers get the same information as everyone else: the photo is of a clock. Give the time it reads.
4:54
